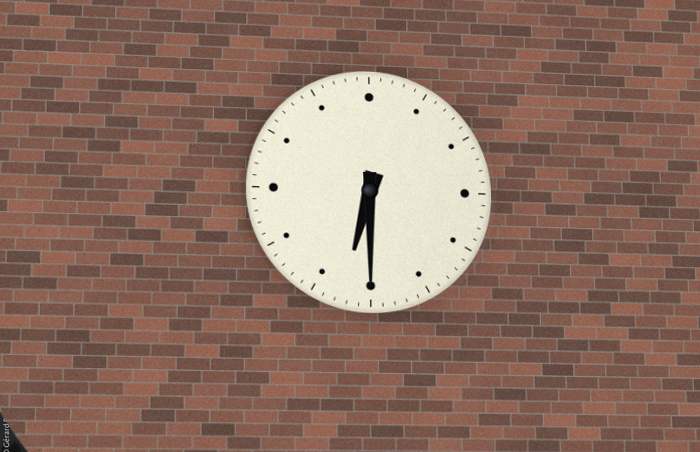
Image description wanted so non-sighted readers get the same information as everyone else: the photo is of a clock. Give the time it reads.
6:30
